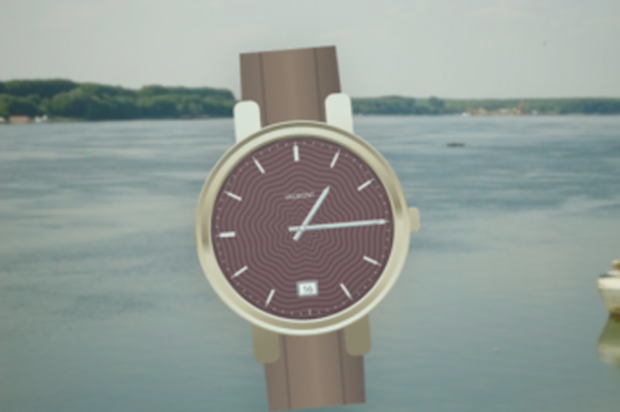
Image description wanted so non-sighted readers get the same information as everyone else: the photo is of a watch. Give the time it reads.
1:15
